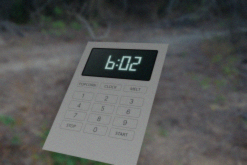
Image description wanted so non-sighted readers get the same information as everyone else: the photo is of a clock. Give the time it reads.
6:02
